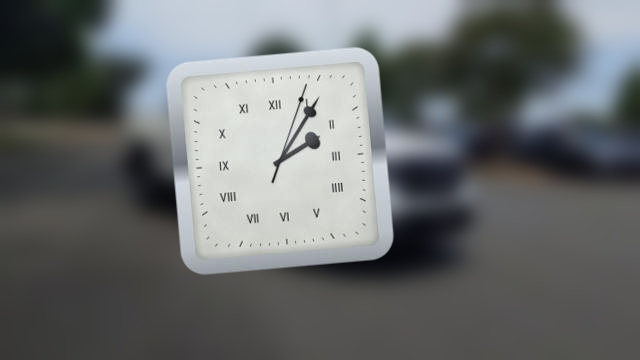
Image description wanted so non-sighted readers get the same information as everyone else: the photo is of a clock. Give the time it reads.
2:06:04
